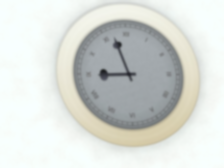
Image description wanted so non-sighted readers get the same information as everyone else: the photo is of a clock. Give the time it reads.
8:57
